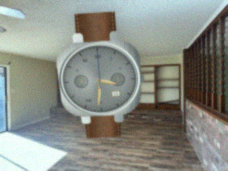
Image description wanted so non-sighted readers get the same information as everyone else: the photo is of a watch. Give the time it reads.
3:31
